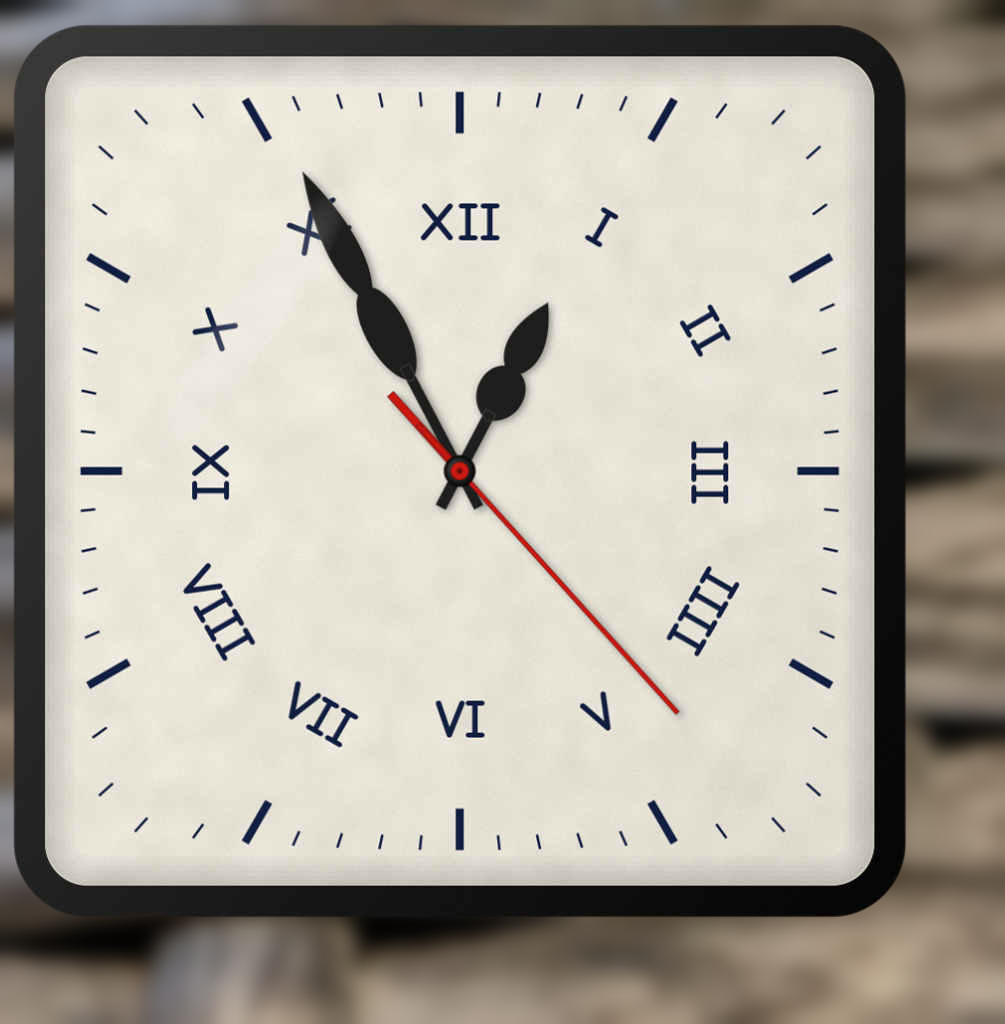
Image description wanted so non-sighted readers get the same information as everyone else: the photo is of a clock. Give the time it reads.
12:55:23
